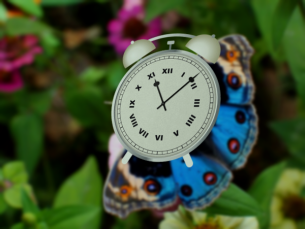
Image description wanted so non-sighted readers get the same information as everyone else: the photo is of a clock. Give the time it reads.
11:08
